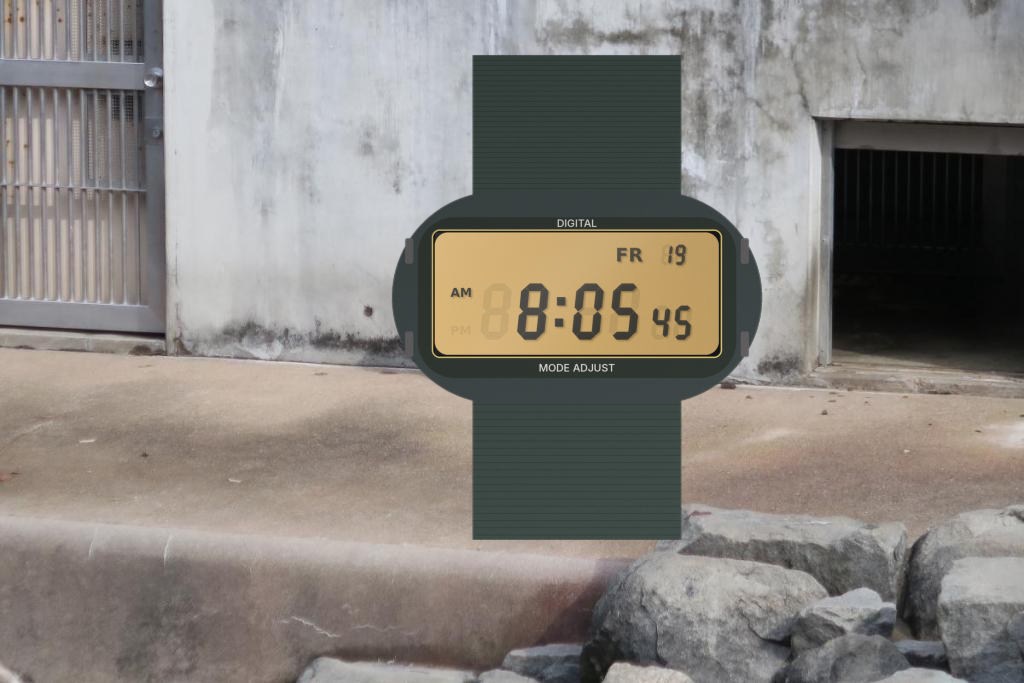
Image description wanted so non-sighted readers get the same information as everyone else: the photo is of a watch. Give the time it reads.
8:05:45
